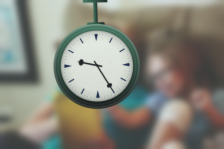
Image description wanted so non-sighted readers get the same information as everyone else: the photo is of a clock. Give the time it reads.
9:25
